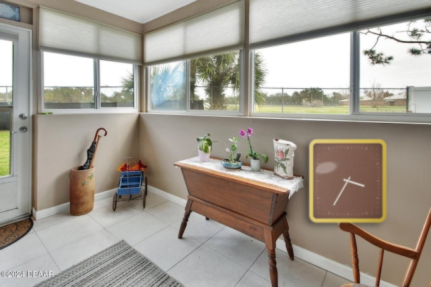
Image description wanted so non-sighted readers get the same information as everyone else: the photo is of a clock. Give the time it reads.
3:35
